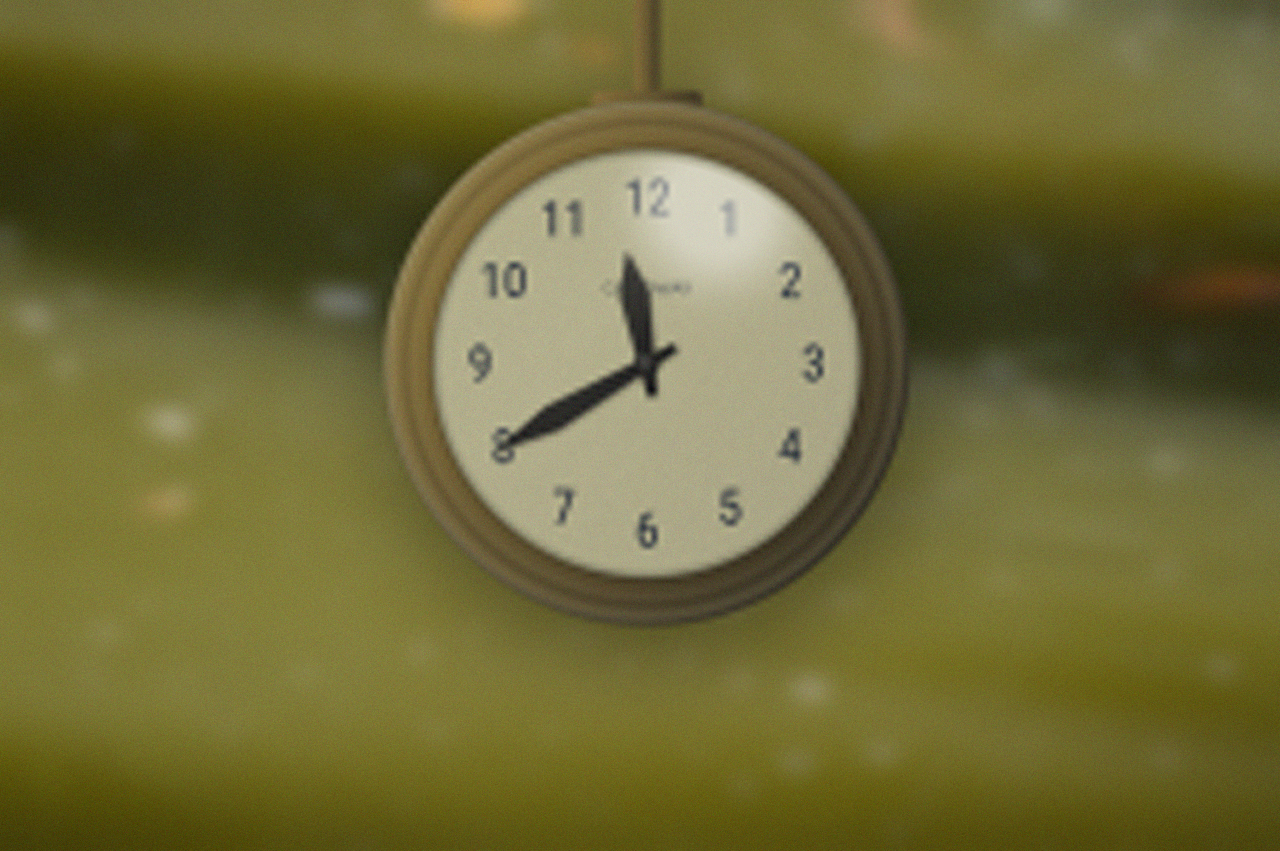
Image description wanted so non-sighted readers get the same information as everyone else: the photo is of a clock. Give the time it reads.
11:40
